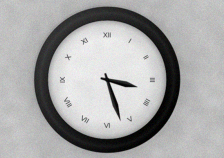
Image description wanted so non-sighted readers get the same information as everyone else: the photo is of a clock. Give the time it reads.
3:27
